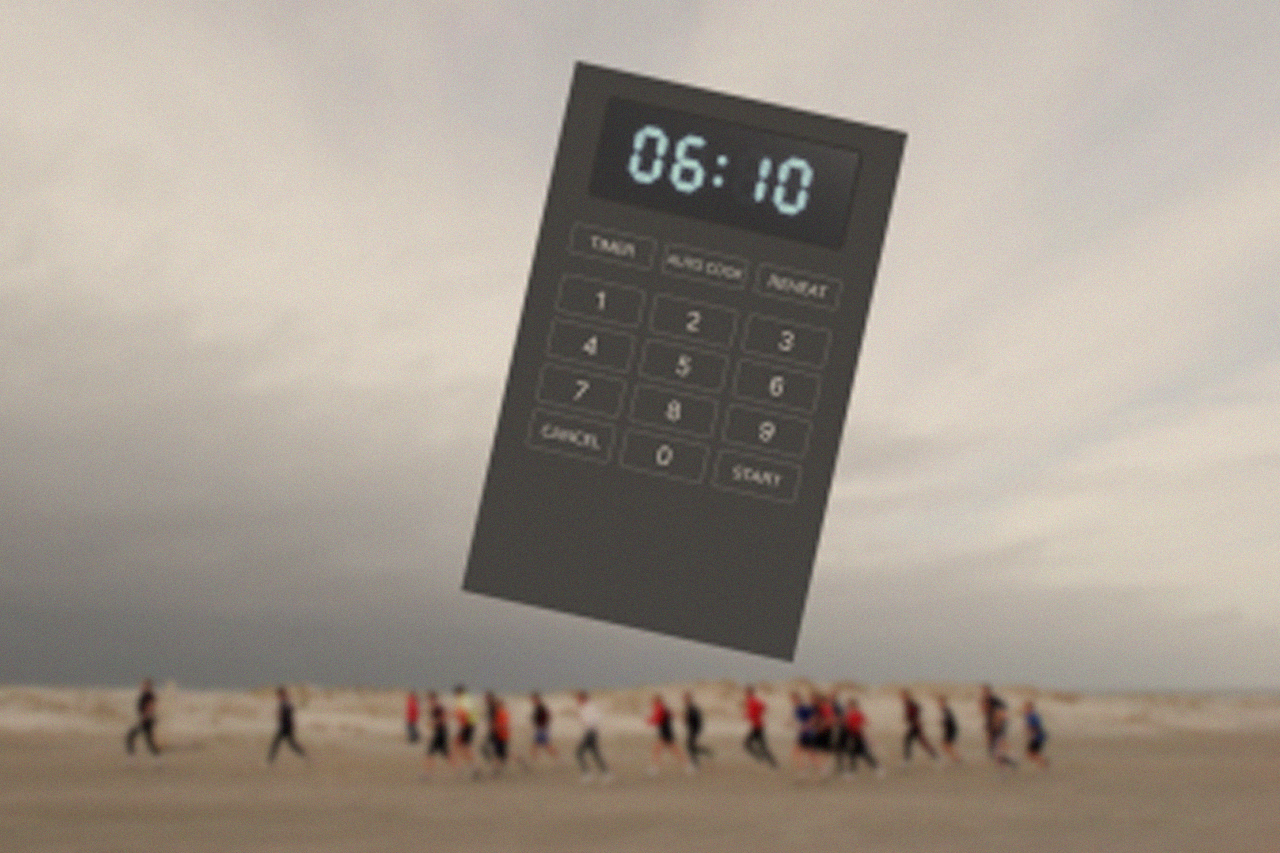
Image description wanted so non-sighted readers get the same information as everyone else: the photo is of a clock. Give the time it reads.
6:10
